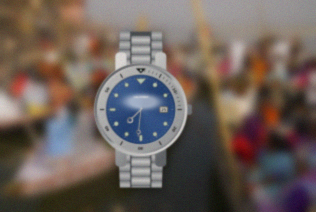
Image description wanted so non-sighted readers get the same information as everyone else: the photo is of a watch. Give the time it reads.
7:31
